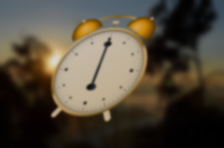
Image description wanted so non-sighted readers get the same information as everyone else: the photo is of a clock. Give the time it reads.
6:00
